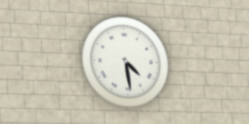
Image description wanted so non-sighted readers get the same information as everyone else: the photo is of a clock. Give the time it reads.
4:29
